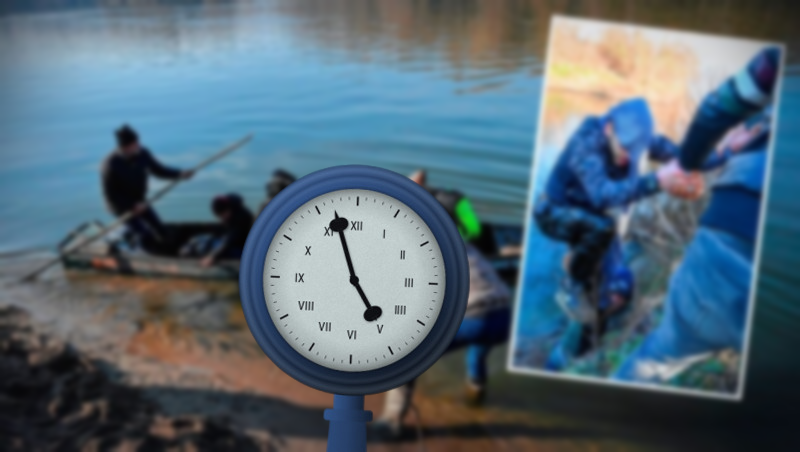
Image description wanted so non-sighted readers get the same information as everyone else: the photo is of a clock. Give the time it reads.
4:57
